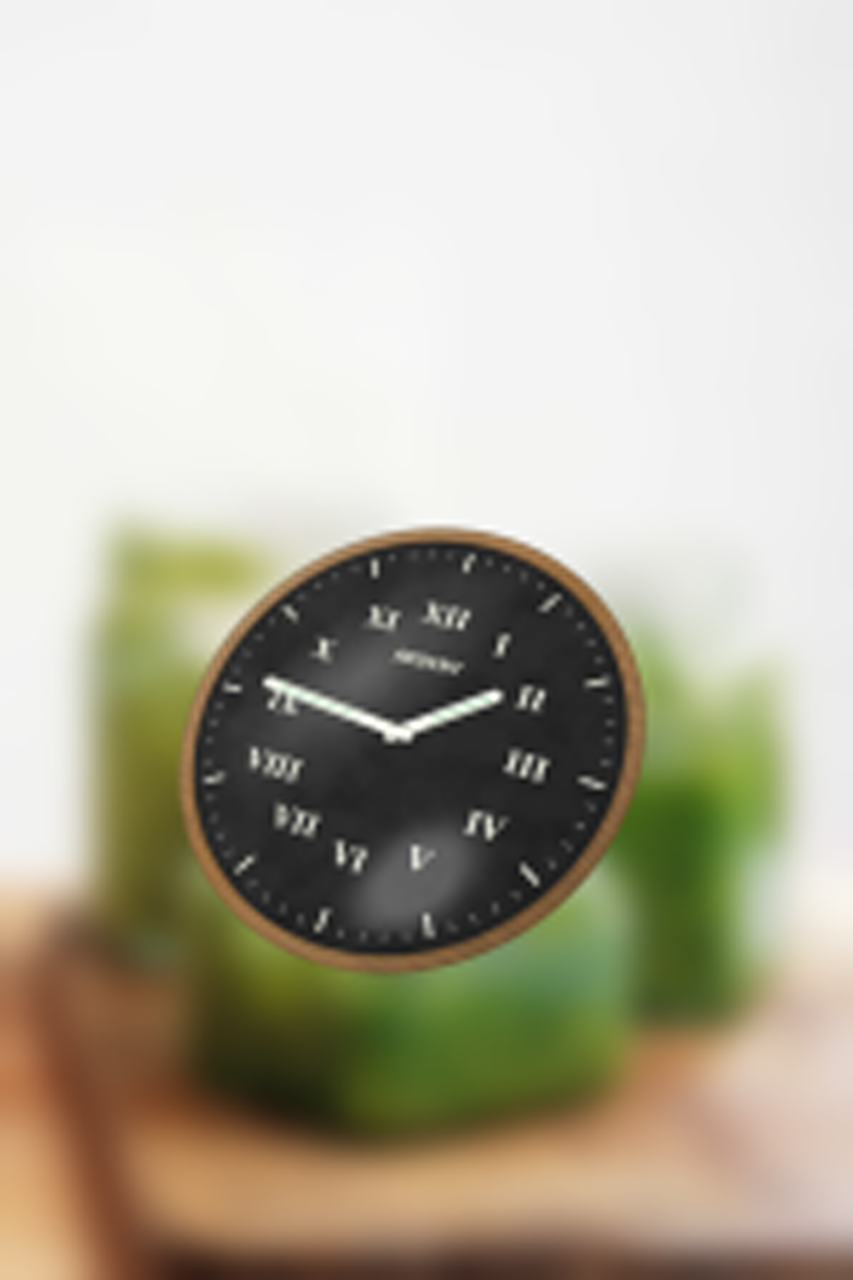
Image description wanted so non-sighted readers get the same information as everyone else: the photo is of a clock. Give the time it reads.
1:46
